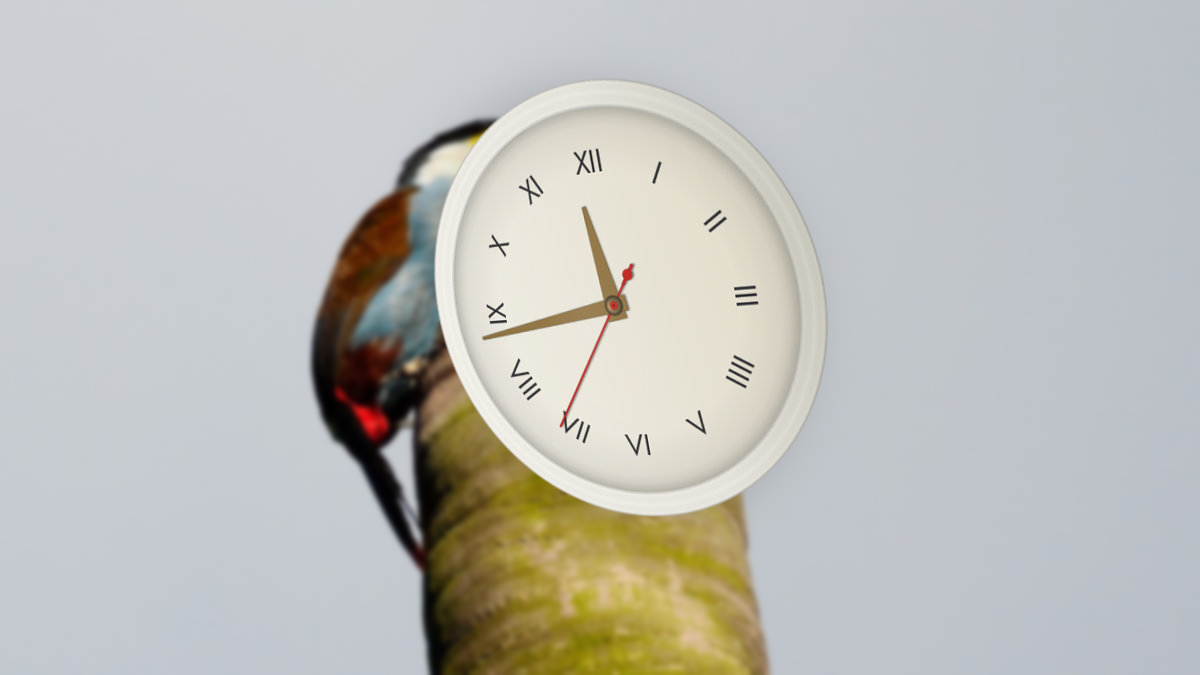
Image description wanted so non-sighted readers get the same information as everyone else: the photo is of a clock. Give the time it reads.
11:43:36
